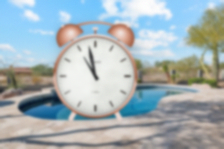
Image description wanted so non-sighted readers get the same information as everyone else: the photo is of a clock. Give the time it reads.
10:58
